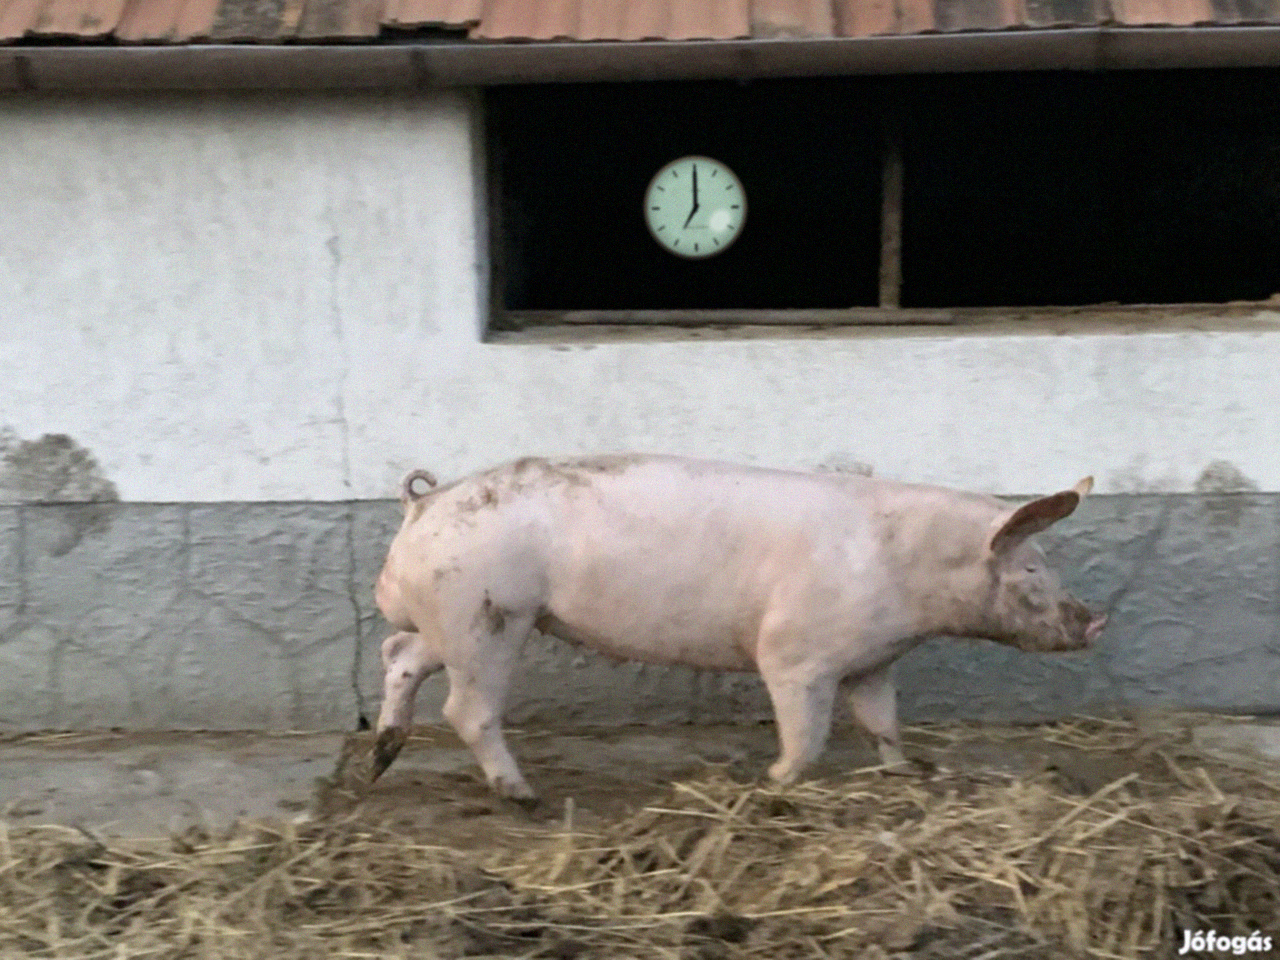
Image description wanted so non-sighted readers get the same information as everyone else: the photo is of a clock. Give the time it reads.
7:00
